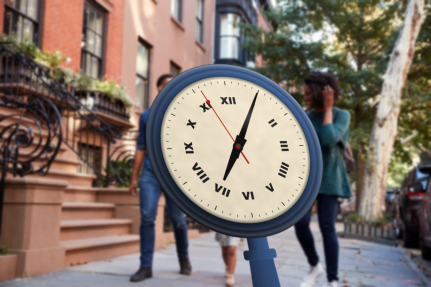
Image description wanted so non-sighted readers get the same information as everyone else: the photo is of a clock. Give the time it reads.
7:04:56
